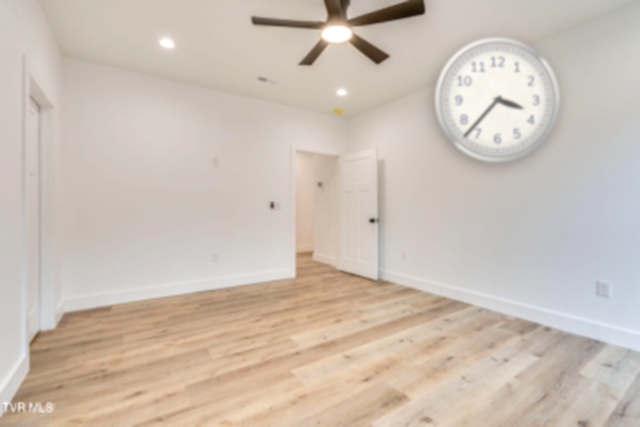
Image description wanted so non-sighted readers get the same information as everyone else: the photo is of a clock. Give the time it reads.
3:37
